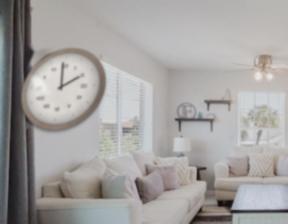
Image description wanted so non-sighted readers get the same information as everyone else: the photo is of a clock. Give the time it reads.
1:59
